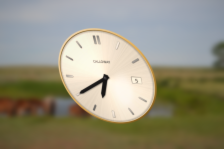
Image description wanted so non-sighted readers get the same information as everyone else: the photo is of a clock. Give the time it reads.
6:40
